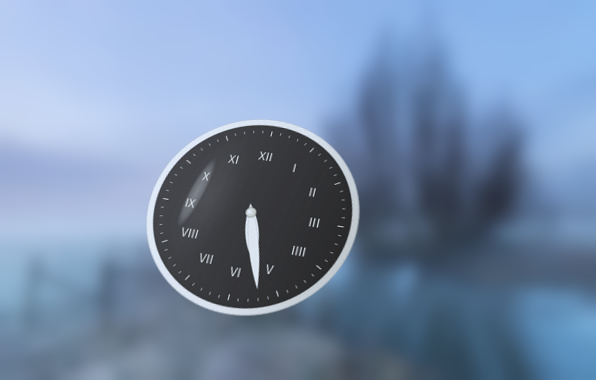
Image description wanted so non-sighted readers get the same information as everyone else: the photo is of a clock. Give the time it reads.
5:27
